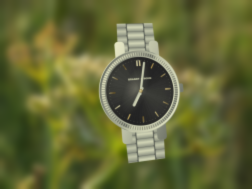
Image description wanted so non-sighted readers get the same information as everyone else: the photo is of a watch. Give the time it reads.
7:02
